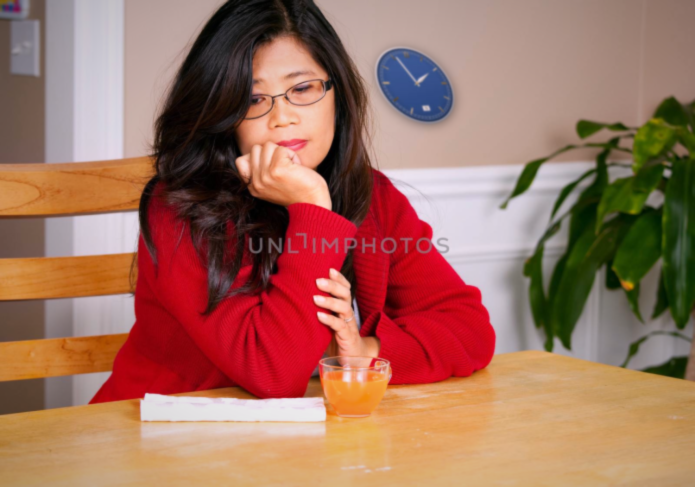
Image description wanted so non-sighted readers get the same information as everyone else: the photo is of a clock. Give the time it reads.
1:56
